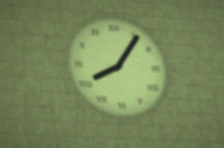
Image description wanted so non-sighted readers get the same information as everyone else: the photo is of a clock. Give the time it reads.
8:06
